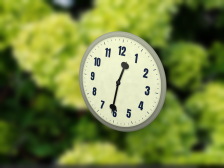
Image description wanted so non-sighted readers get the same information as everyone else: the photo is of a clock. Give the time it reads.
12:31
